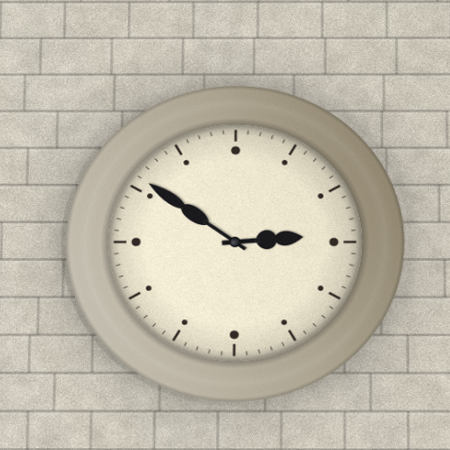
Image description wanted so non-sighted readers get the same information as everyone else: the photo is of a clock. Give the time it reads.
2:51
